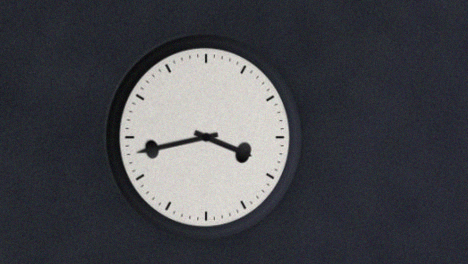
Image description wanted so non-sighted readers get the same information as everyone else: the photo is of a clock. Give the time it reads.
3:43
